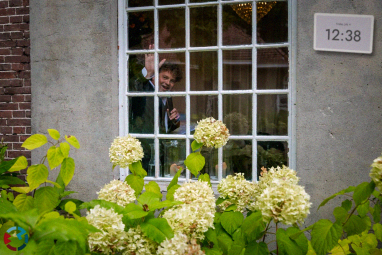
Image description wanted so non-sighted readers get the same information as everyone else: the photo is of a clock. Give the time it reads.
12:38
